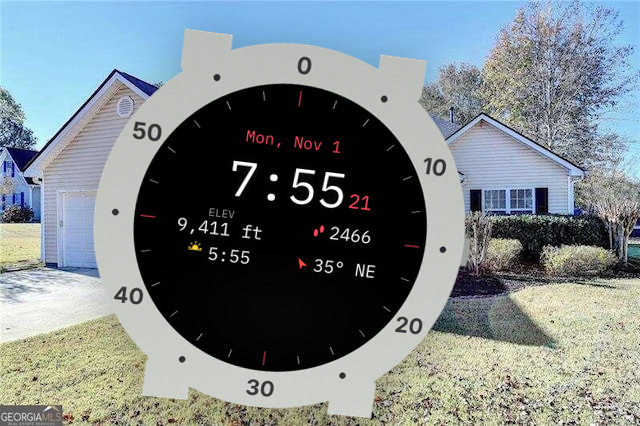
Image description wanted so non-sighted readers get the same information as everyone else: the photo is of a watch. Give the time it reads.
7:55:21
